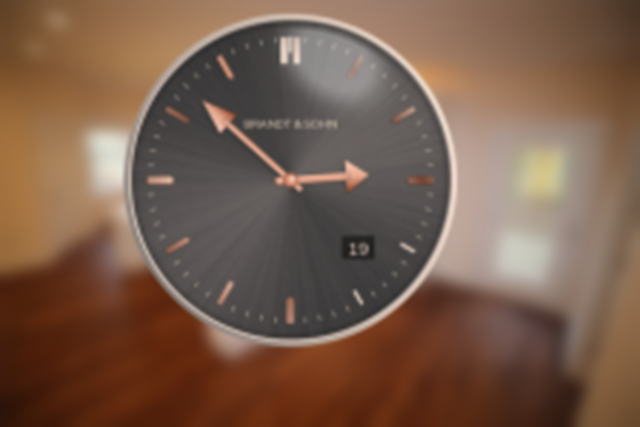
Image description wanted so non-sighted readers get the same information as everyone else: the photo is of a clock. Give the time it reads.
2:52
